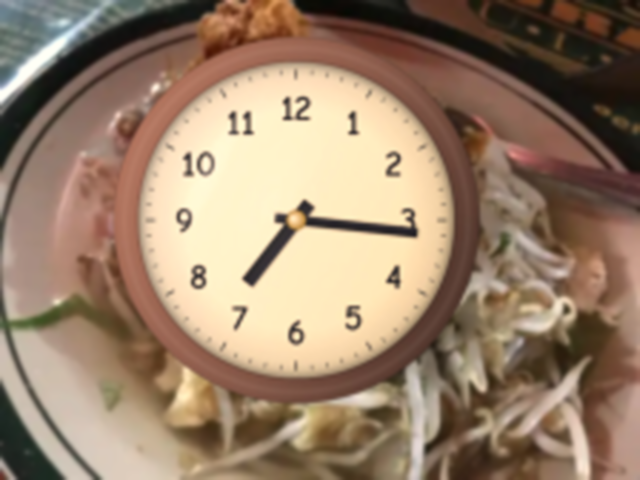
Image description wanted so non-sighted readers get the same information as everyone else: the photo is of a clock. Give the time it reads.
7:16
